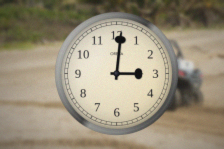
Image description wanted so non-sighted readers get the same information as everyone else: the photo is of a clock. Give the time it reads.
3:01
